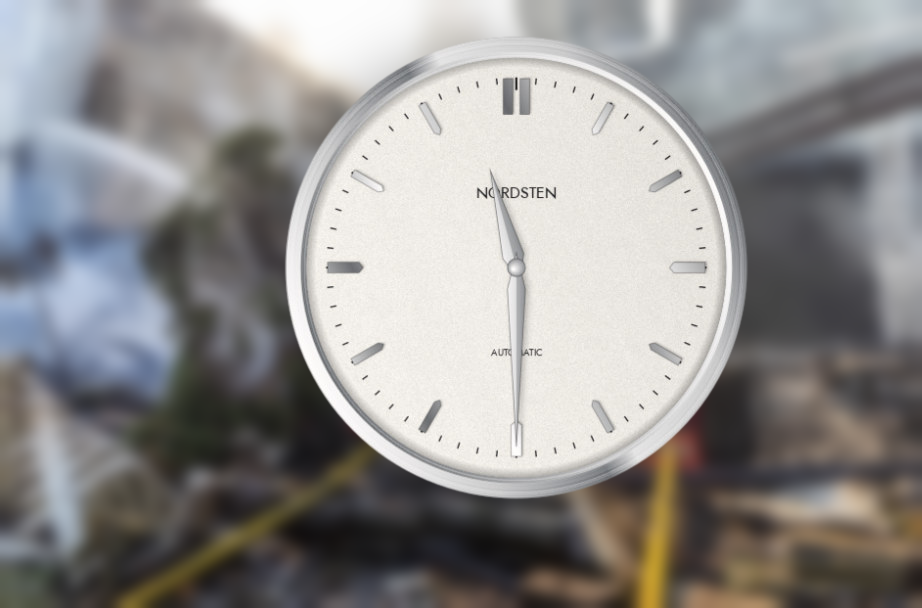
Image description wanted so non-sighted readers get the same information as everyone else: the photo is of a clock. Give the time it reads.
11:30
